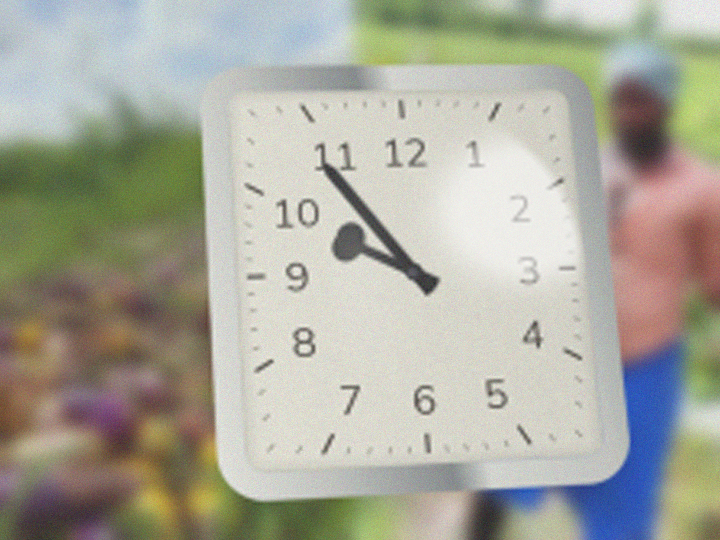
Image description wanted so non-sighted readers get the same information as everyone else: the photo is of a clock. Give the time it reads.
9:54
